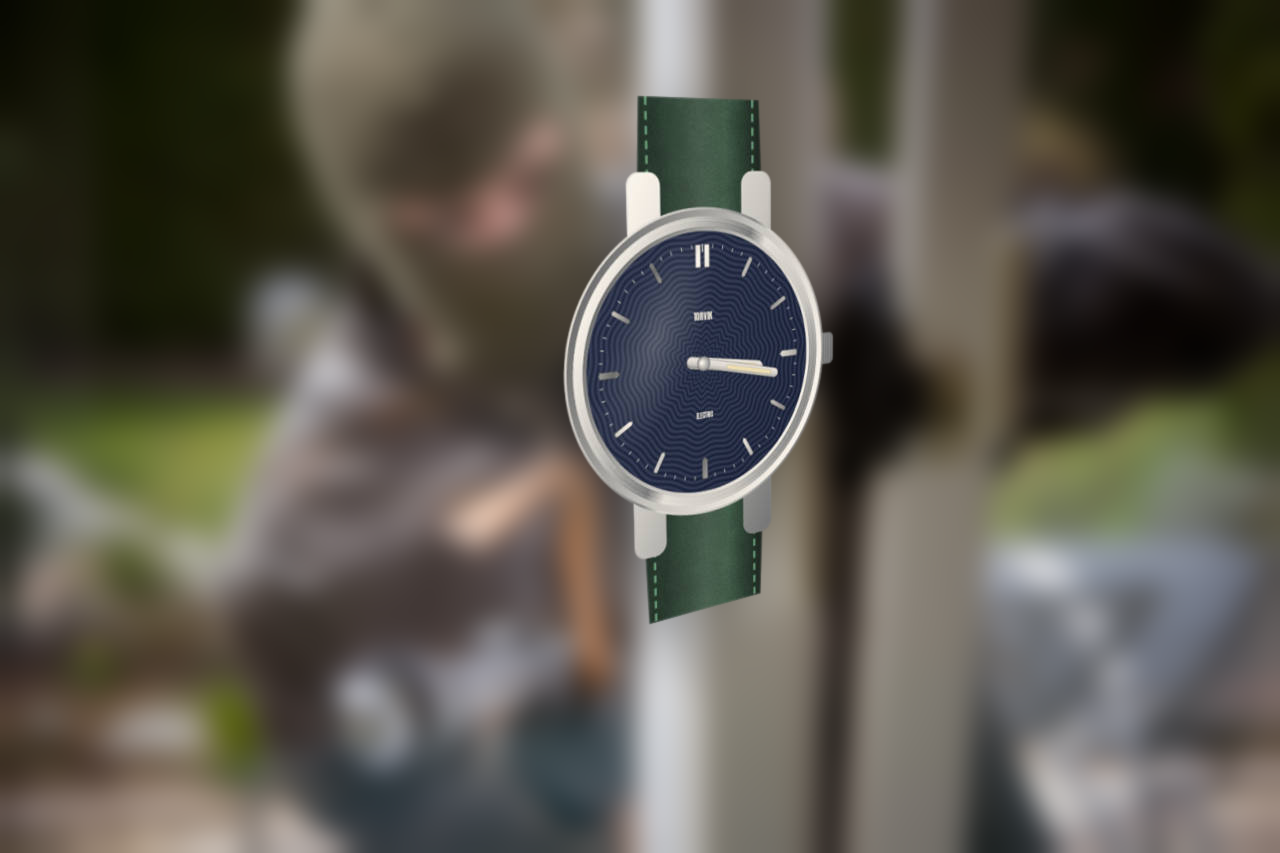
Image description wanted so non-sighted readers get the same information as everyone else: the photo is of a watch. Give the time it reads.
3:17
